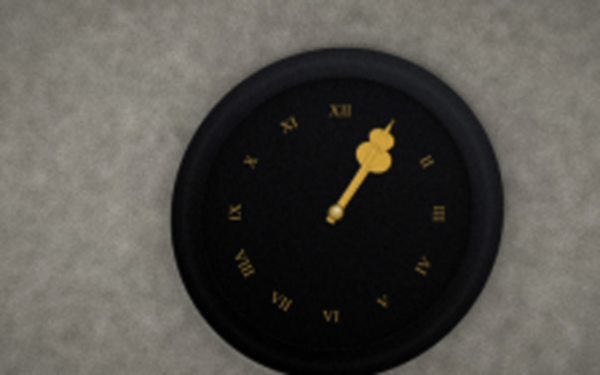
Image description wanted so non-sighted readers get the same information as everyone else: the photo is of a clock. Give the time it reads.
1:05
